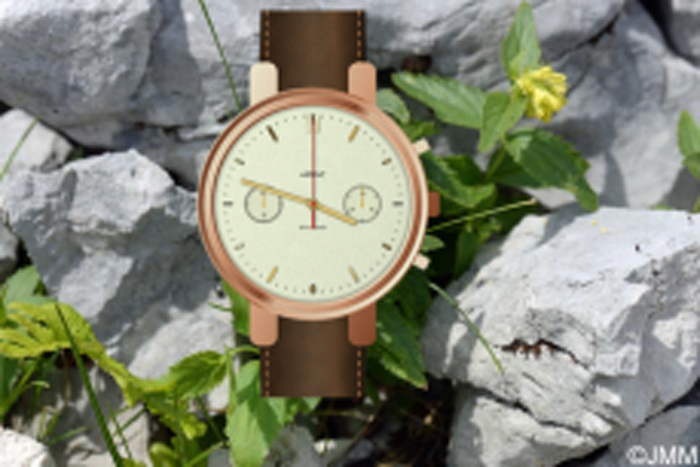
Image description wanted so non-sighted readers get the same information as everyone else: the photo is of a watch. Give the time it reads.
3:48
